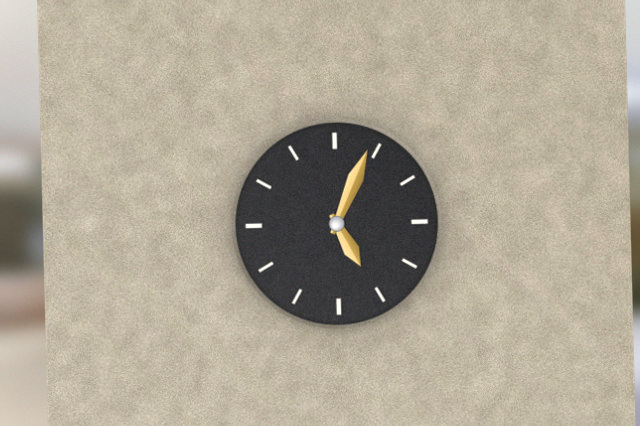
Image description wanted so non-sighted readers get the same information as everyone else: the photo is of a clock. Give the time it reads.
5:04
